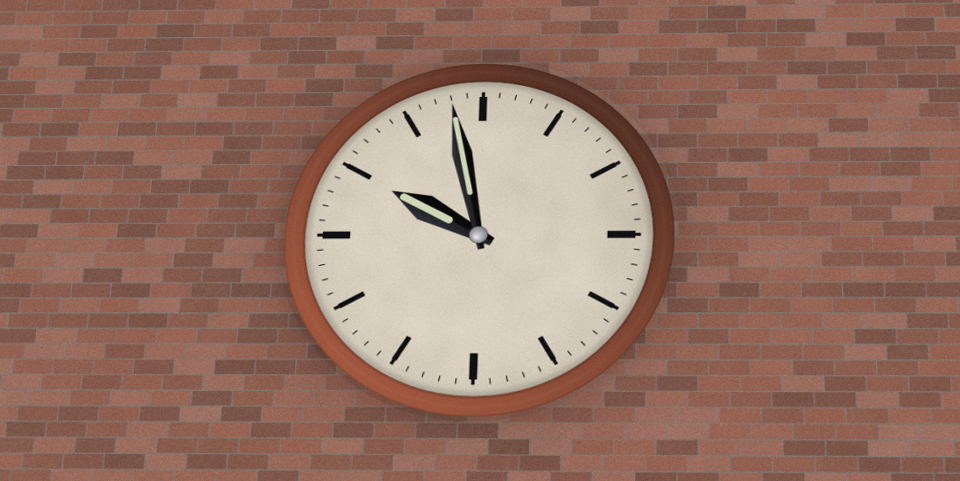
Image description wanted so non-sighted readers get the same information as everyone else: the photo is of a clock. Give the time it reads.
9:58
